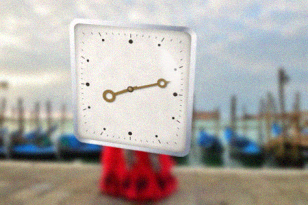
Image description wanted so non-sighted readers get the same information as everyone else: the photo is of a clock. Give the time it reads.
8:12
